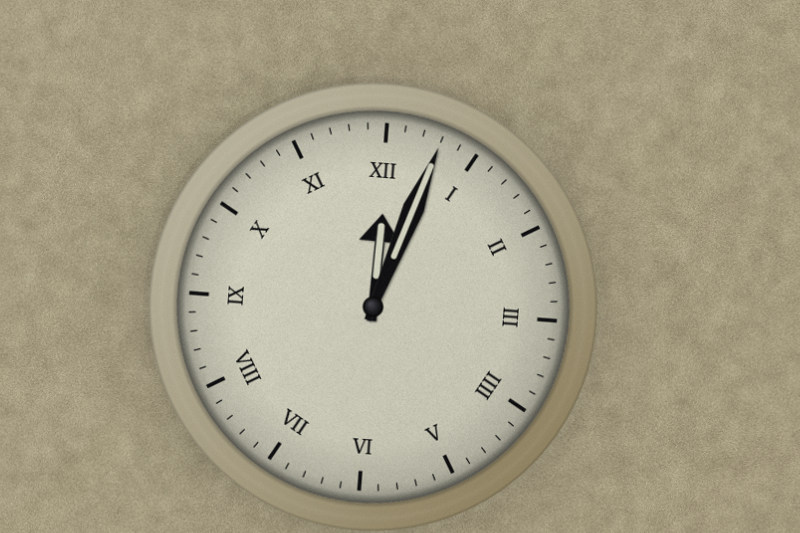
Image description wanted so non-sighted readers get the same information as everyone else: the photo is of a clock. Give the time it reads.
12:03
